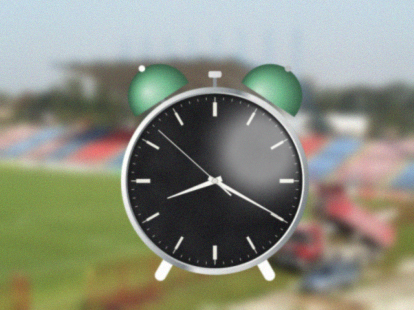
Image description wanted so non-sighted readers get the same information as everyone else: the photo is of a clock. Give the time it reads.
8:19:52
